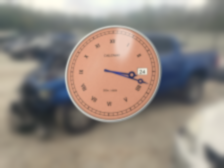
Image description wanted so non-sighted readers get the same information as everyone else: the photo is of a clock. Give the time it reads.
3:18
